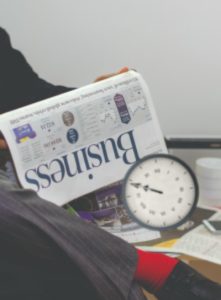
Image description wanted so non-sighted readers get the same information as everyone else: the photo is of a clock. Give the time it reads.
9:49
